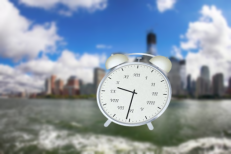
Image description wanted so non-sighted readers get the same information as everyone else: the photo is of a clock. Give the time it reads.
9:31
